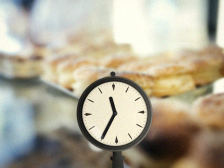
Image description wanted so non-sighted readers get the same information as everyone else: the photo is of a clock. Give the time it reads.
11:35
